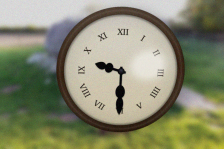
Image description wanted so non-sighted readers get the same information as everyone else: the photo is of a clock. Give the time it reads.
9:30
